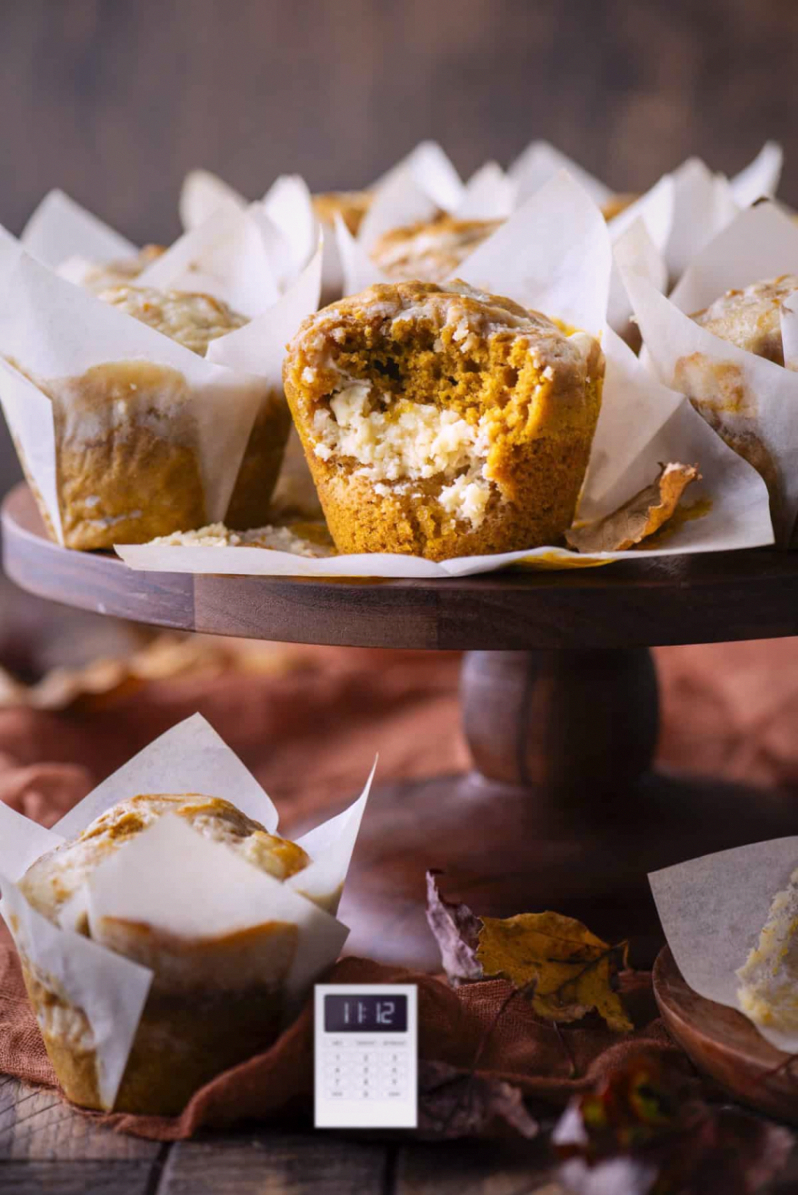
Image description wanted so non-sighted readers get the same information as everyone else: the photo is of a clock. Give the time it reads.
11:12
